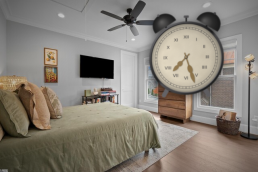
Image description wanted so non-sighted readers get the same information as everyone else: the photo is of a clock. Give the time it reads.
7:27
